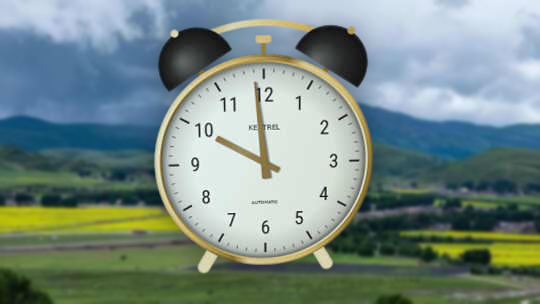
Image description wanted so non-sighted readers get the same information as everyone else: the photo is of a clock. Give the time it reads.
9:59
